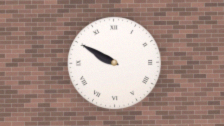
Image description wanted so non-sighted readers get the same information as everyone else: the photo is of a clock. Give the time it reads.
9:50
